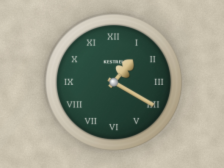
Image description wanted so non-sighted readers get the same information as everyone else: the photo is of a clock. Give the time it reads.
1:20
